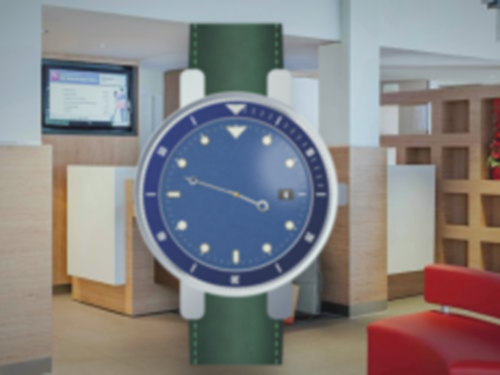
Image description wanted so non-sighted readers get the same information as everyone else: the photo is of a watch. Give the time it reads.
3:48
